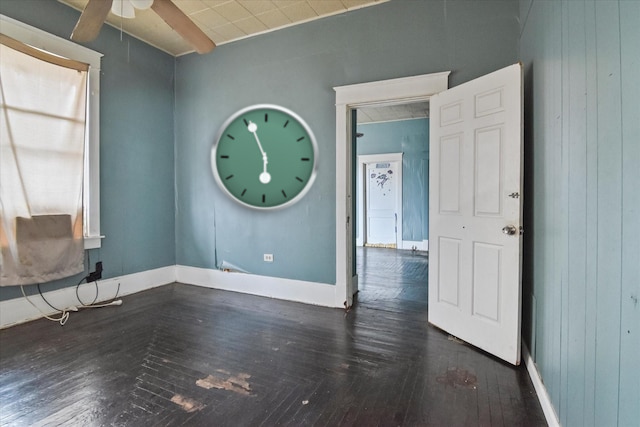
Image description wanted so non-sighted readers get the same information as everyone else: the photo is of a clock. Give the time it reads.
5:56
